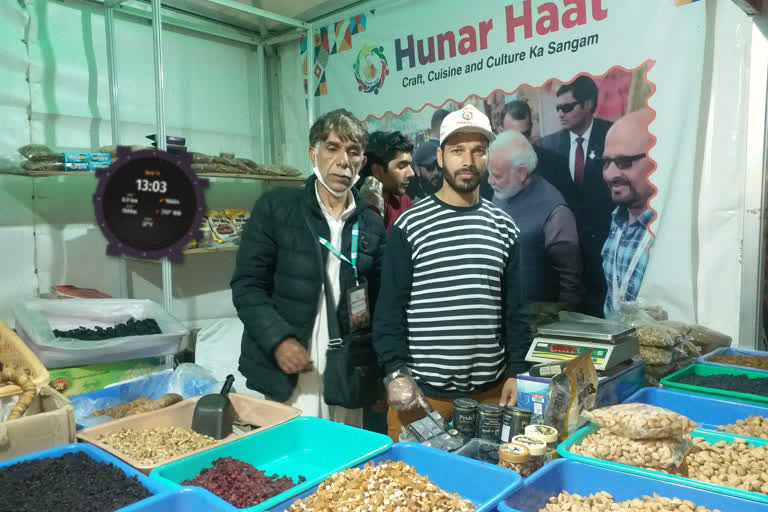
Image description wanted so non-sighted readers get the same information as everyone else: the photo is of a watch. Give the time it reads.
13:03
